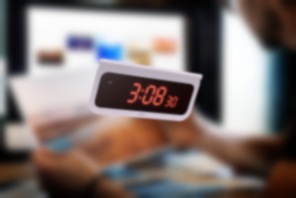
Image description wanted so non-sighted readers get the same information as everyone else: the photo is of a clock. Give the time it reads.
3:08
